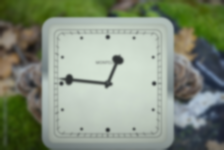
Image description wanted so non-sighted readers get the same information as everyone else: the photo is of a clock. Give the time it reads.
12:46
